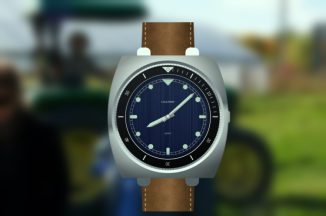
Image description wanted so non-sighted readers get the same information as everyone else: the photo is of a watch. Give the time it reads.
8:08
